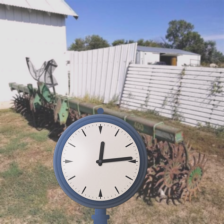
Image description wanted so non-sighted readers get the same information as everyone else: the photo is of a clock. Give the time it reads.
12:14
